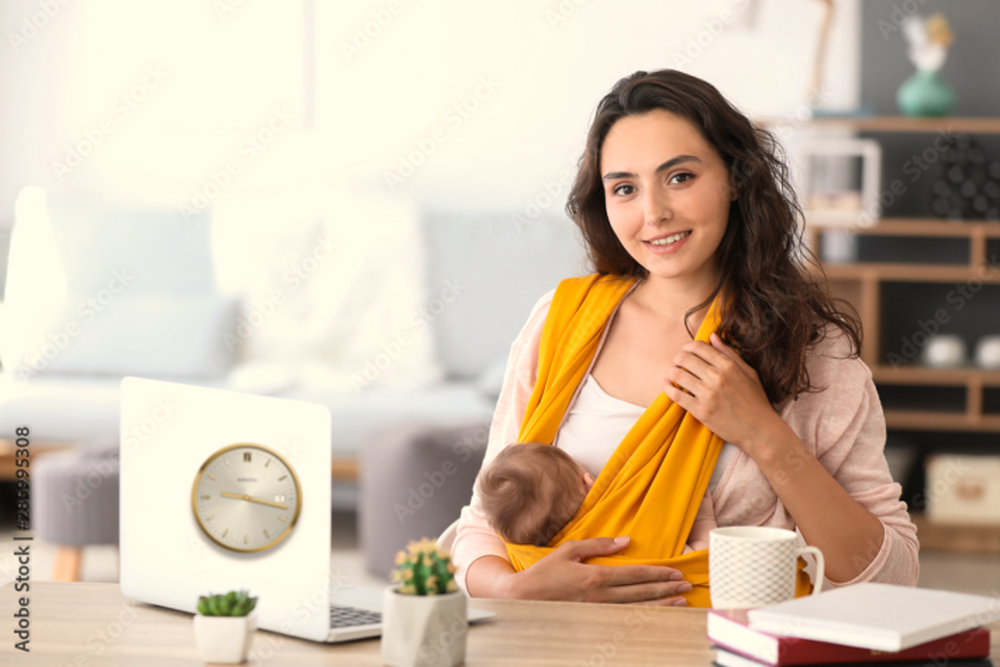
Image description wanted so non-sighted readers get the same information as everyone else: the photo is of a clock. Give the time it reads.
9:17
